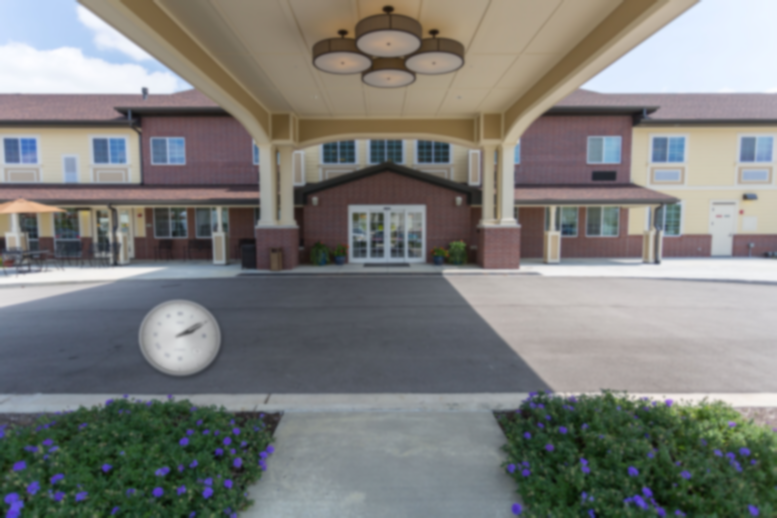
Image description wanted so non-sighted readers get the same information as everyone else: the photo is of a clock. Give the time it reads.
2:10
